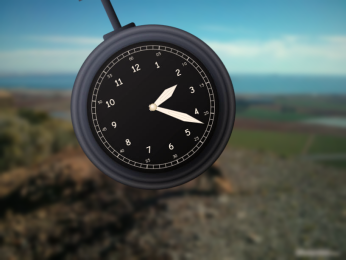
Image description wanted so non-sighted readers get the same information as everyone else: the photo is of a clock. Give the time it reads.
2:22
